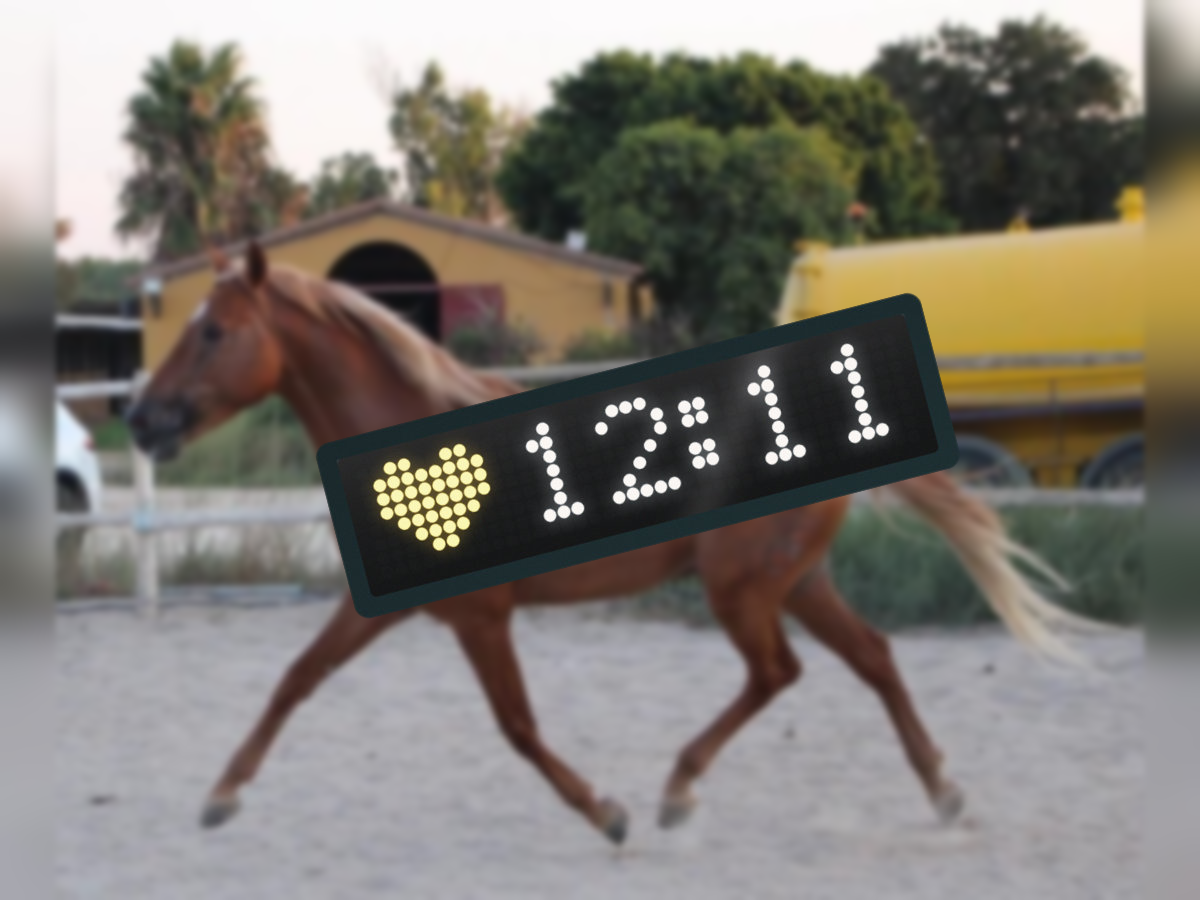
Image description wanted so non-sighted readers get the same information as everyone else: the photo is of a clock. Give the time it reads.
12:11
